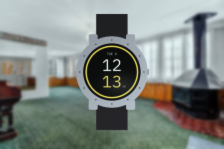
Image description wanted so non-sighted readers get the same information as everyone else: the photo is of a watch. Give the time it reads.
12:13
